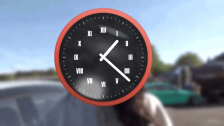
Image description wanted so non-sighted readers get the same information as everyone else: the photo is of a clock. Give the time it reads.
1:22
